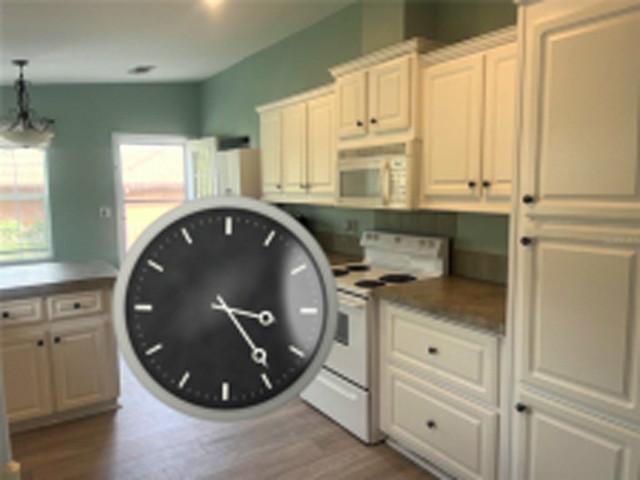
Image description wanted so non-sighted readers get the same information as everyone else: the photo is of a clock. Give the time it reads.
3:24
